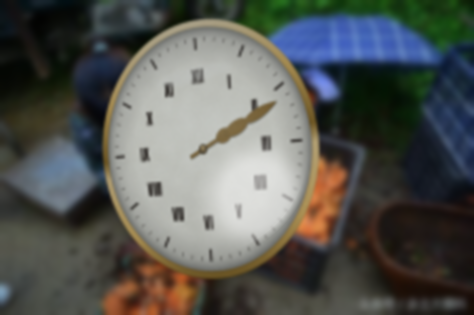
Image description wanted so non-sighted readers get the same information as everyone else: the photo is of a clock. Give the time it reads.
2:11
